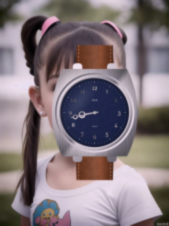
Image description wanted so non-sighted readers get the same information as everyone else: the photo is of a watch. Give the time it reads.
8:43
